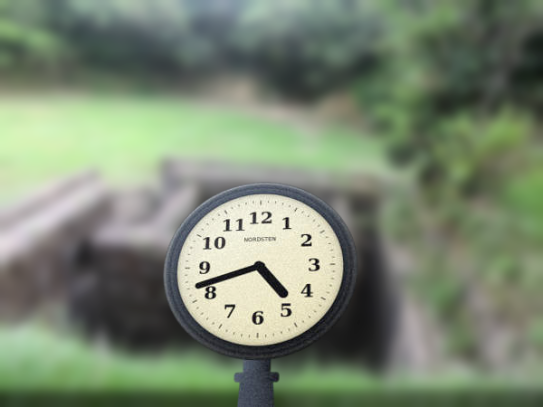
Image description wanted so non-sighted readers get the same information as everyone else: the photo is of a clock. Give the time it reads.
4:42
